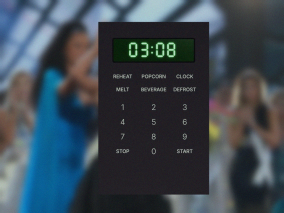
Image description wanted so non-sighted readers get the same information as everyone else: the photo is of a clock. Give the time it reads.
3:08
